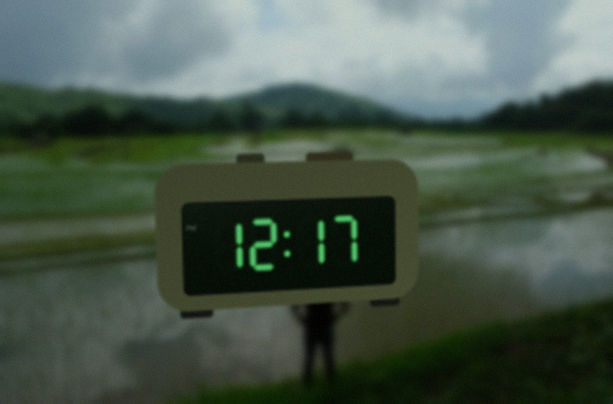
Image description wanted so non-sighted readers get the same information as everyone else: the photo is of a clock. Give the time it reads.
12:17
